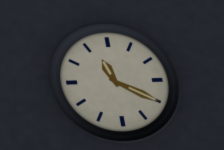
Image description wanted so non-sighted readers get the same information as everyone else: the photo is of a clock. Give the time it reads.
11:20
